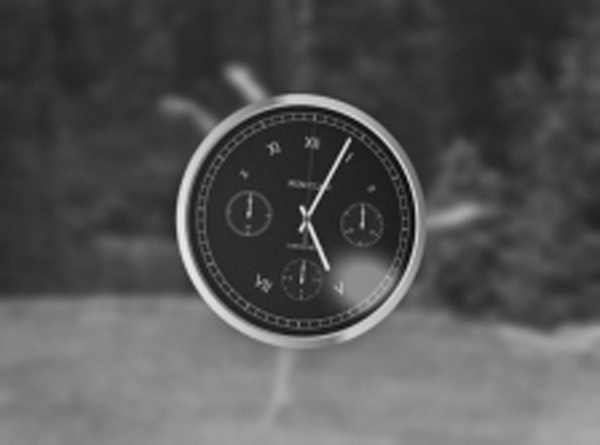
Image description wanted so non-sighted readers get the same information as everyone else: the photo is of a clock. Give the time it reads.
5:04
